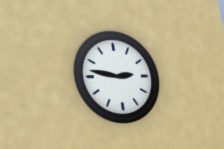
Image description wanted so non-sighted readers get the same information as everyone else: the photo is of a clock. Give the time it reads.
2:47
